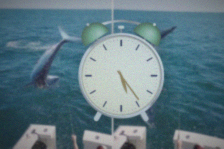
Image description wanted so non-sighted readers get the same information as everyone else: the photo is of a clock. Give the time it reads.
5:24
